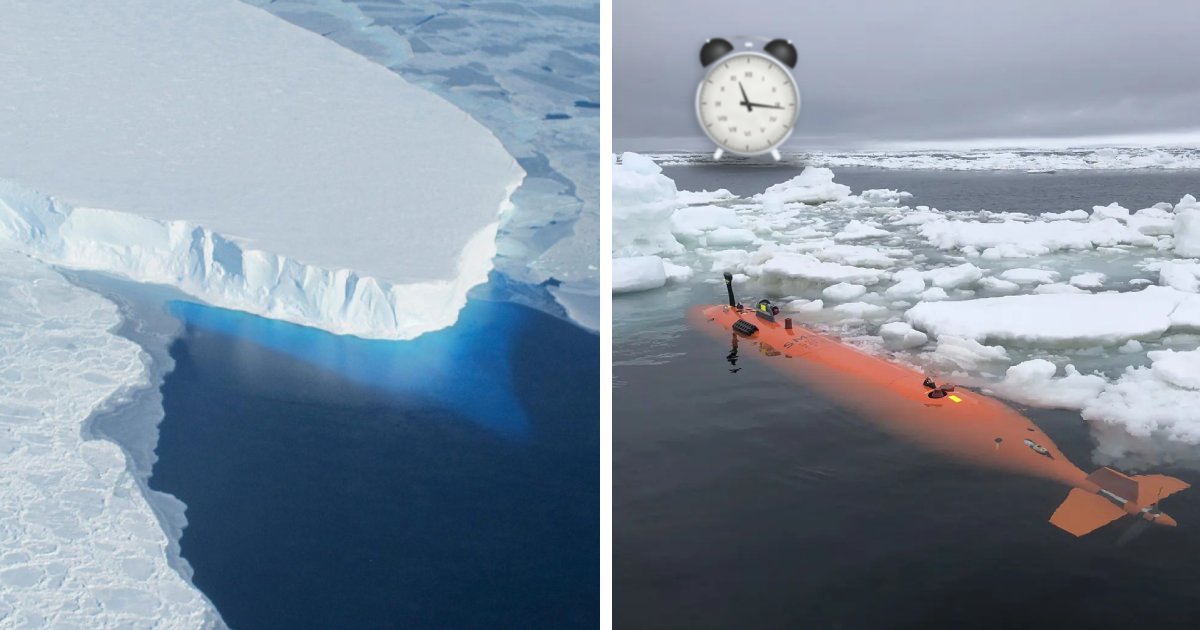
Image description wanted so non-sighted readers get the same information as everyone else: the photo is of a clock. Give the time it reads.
11:16
